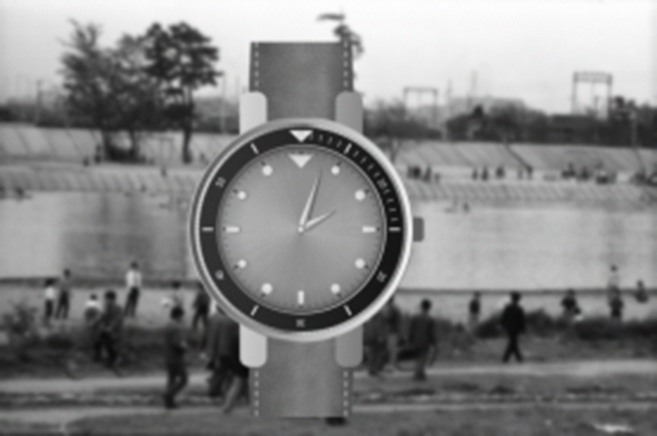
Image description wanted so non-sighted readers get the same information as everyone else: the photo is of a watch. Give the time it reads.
2:03
